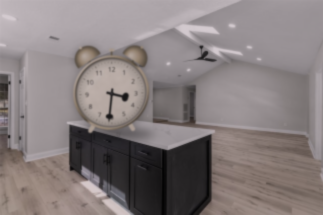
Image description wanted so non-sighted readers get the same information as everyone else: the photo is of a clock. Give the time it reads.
3:31
